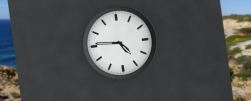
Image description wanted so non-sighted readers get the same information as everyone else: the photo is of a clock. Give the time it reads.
4:46
